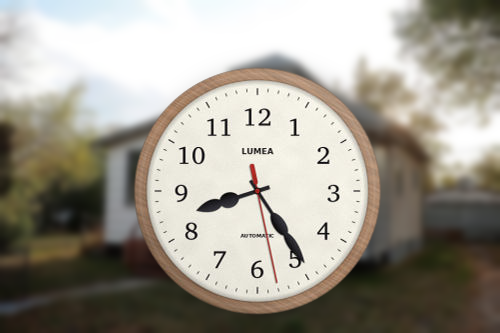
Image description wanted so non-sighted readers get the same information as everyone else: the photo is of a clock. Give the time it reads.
8:24:28
